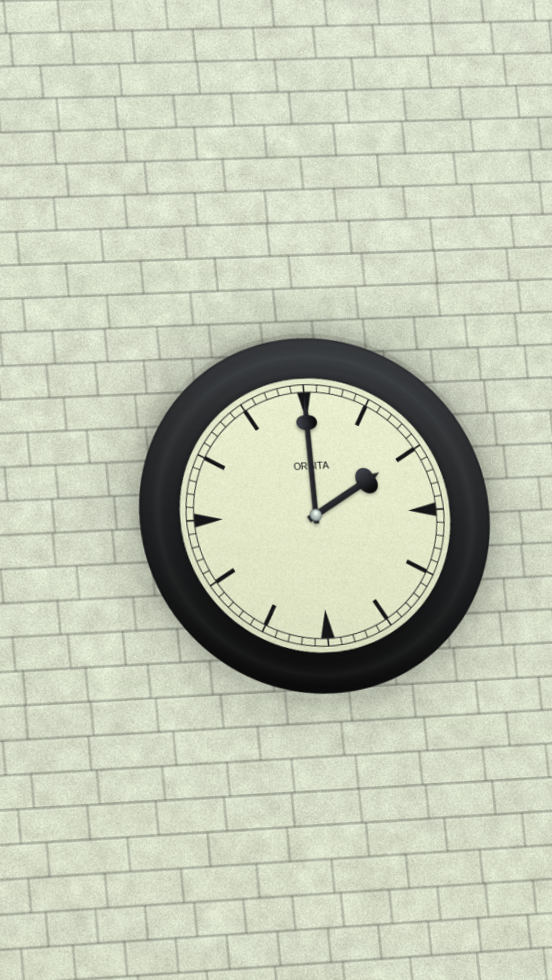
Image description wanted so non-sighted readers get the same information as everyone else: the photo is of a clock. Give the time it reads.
2:00
